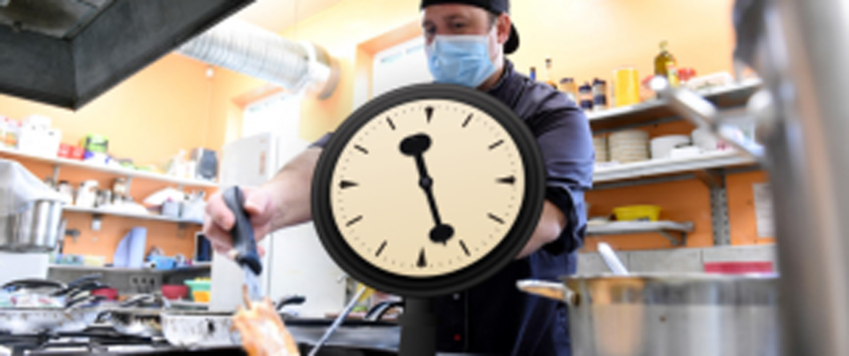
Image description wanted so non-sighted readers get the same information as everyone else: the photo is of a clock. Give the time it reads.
11:27
